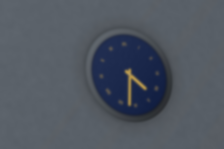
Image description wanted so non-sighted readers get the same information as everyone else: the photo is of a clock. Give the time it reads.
4:32
